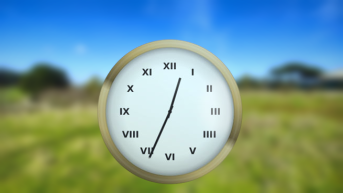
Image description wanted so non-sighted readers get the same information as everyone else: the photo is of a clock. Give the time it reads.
12:34
